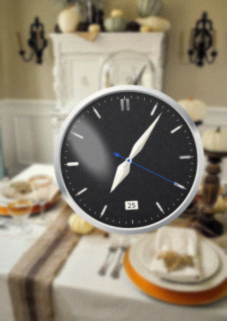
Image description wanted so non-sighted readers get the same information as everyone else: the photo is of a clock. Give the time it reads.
7:06:20
